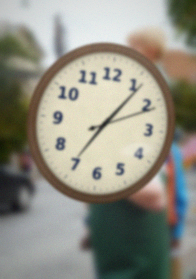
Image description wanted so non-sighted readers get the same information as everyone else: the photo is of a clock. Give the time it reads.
7:06:11
